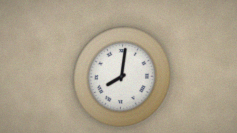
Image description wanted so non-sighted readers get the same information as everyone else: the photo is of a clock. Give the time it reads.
8:01
